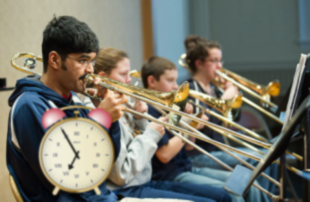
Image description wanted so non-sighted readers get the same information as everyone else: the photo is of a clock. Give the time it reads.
6:55
